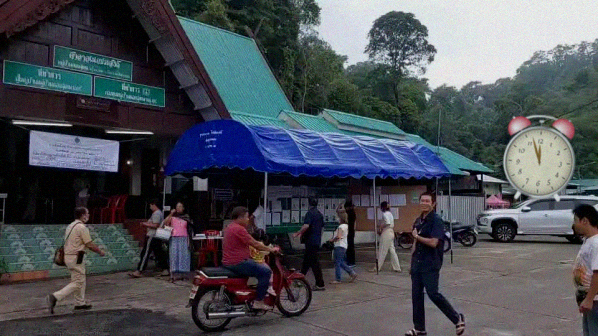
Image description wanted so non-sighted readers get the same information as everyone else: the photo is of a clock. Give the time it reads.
11:57
